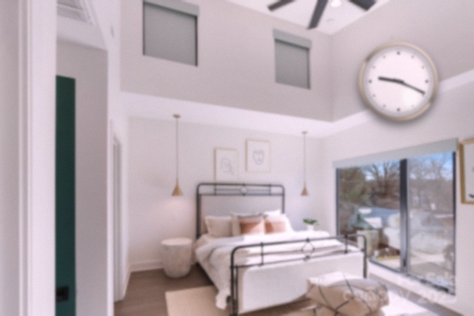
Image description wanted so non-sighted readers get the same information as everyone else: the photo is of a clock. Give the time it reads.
9:19
